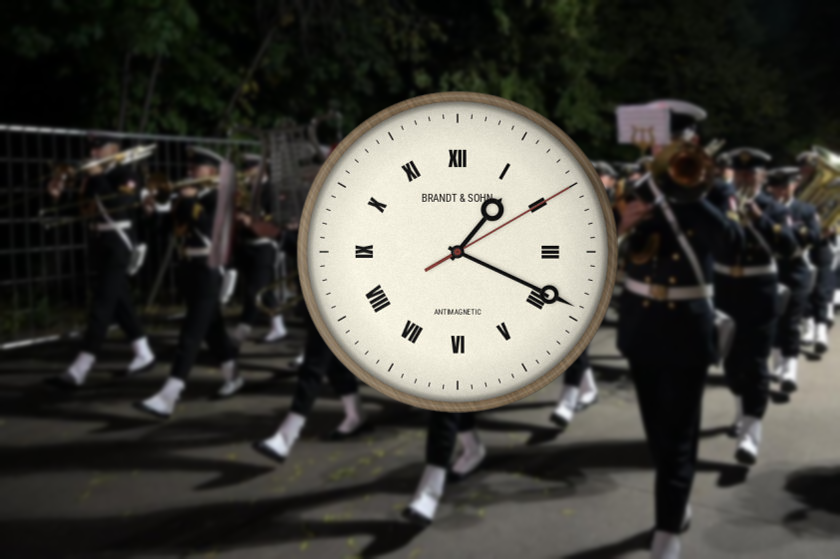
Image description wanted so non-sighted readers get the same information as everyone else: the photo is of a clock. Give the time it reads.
1:19:10
